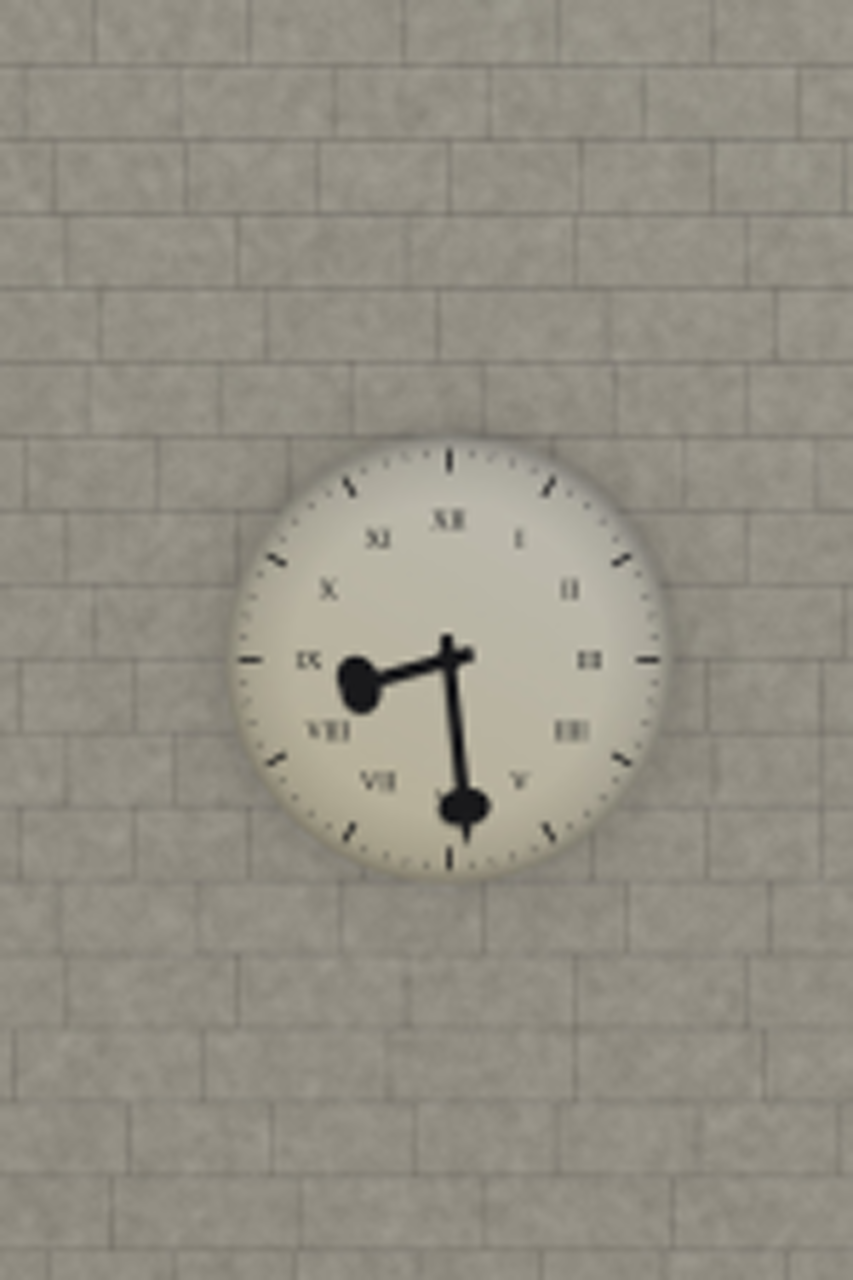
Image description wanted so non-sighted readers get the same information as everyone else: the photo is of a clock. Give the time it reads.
8:29
